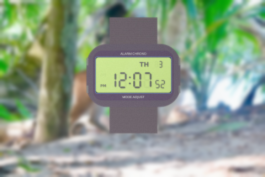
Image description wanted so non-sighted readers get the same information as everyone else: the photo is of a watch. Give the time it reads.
12:07
